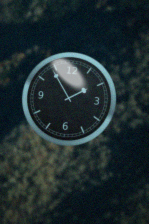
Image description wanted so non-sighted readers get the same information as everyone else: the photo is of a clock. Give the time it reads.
1:54
